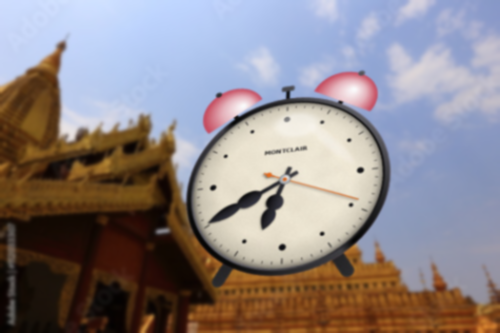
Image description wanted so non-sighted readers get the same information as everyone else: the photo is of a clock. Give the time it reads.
6:40:19
